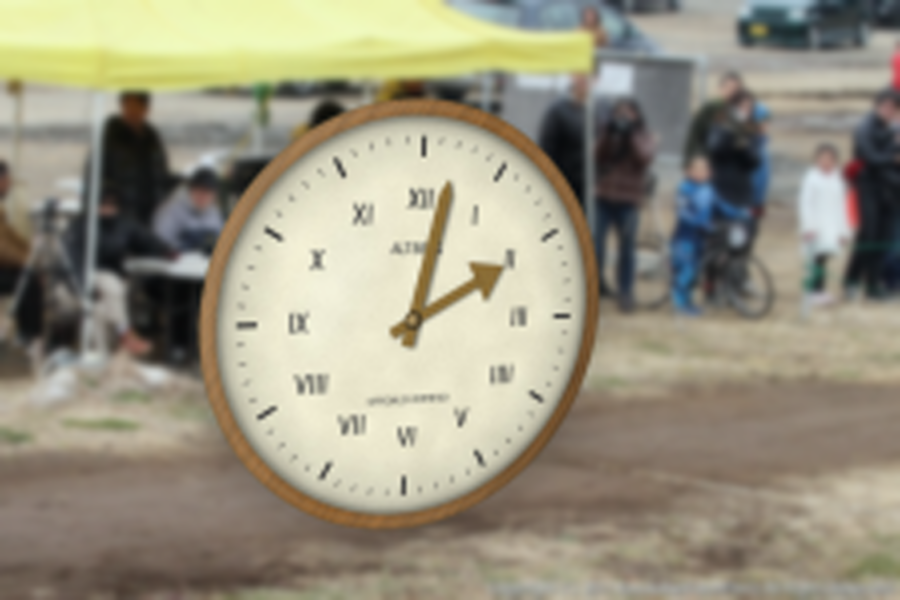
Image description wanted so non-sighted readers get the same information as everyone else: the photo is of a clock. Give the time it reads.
2:02
